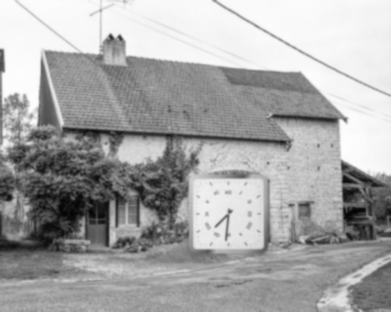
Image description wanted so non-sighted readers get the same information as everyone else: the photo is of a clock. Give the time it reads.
7:31
